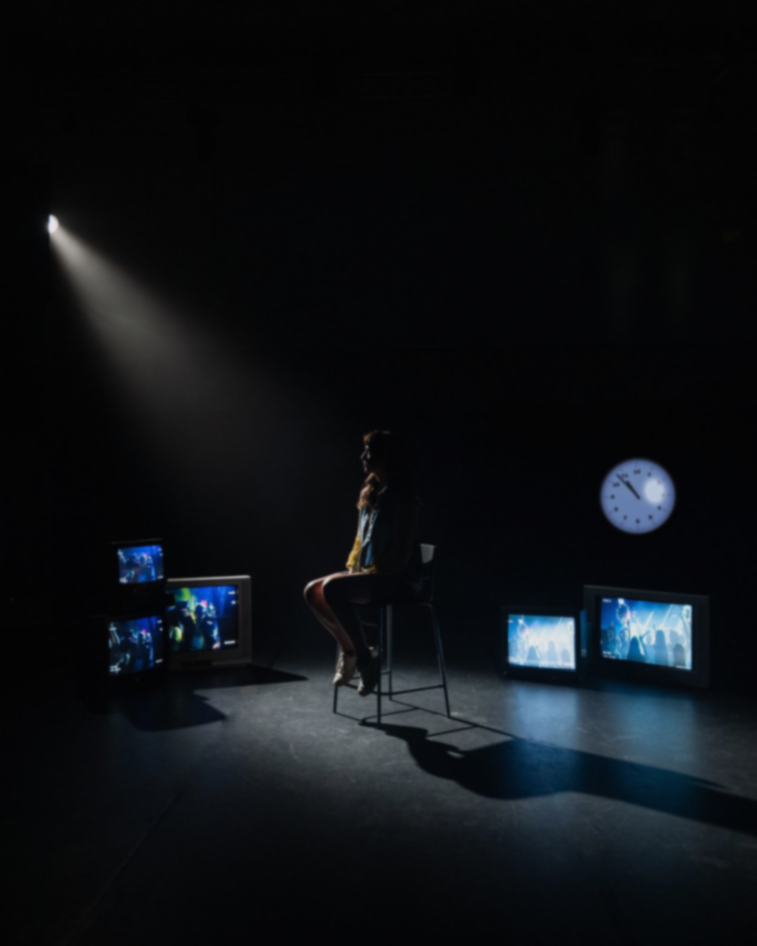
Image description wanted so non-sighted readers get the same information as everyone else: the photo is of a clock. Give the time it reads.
10:53
